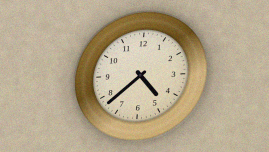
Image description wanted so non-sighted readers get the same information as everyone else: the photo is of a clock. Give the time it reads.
4:38
